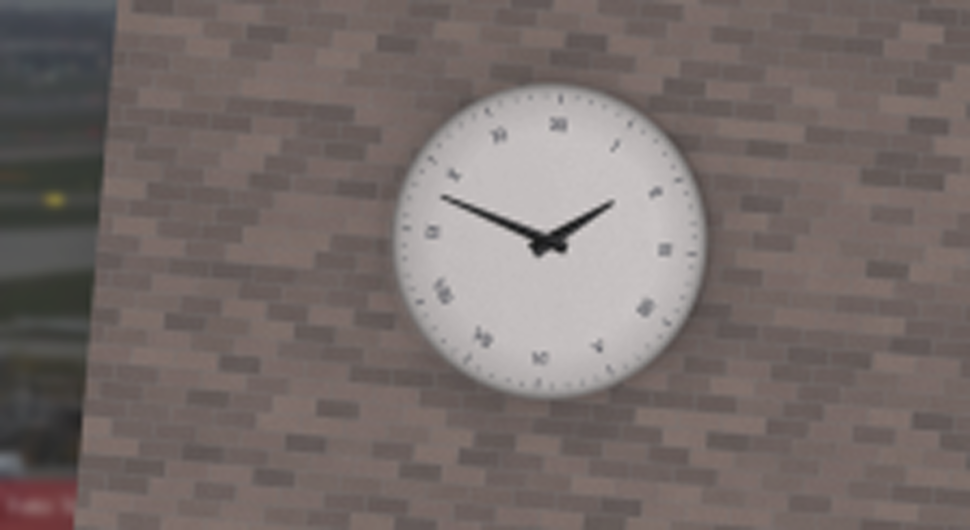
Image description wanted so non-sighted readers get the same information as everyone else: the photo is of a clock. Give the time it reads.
1:48
